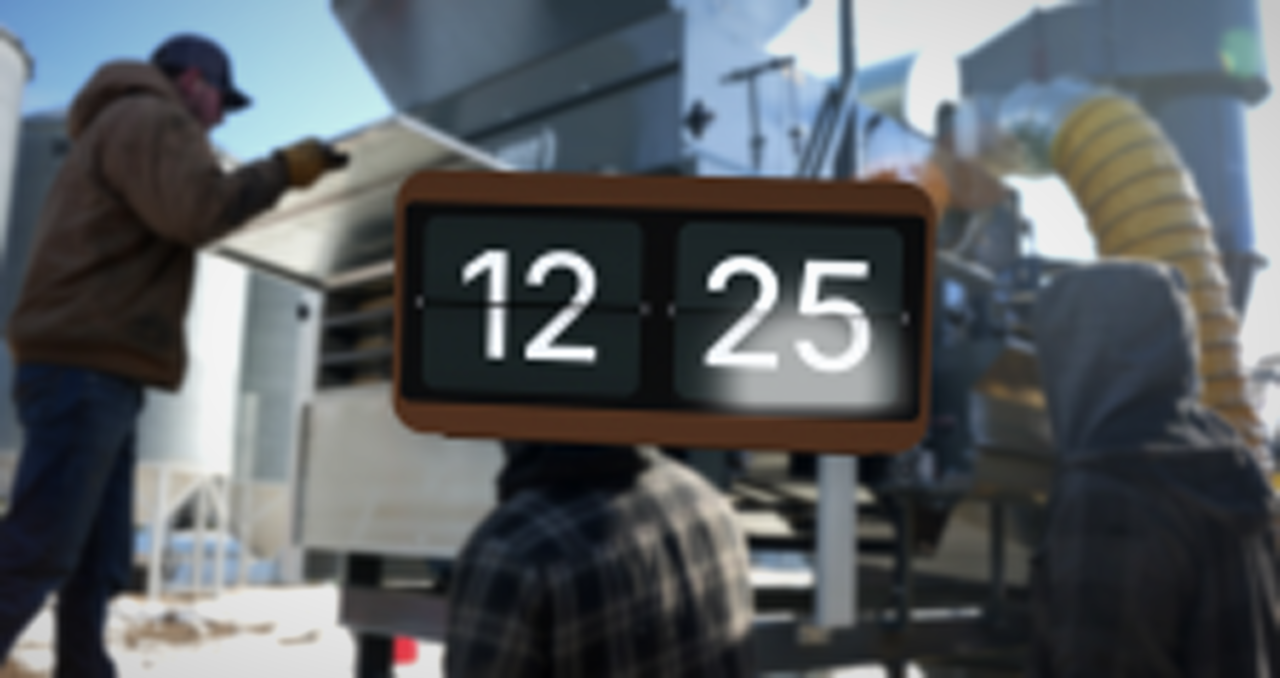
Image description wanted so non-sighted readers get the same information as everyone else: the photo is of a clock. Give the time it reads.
12:25
